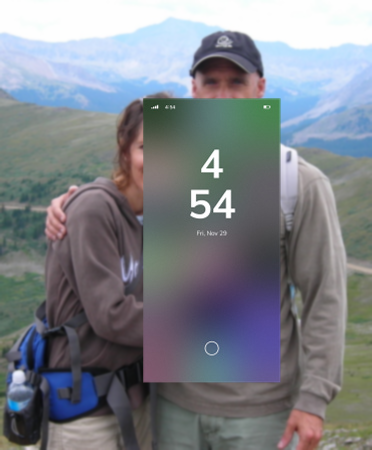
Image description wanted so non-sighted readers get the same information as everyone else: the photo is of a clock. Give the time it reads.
4:54
